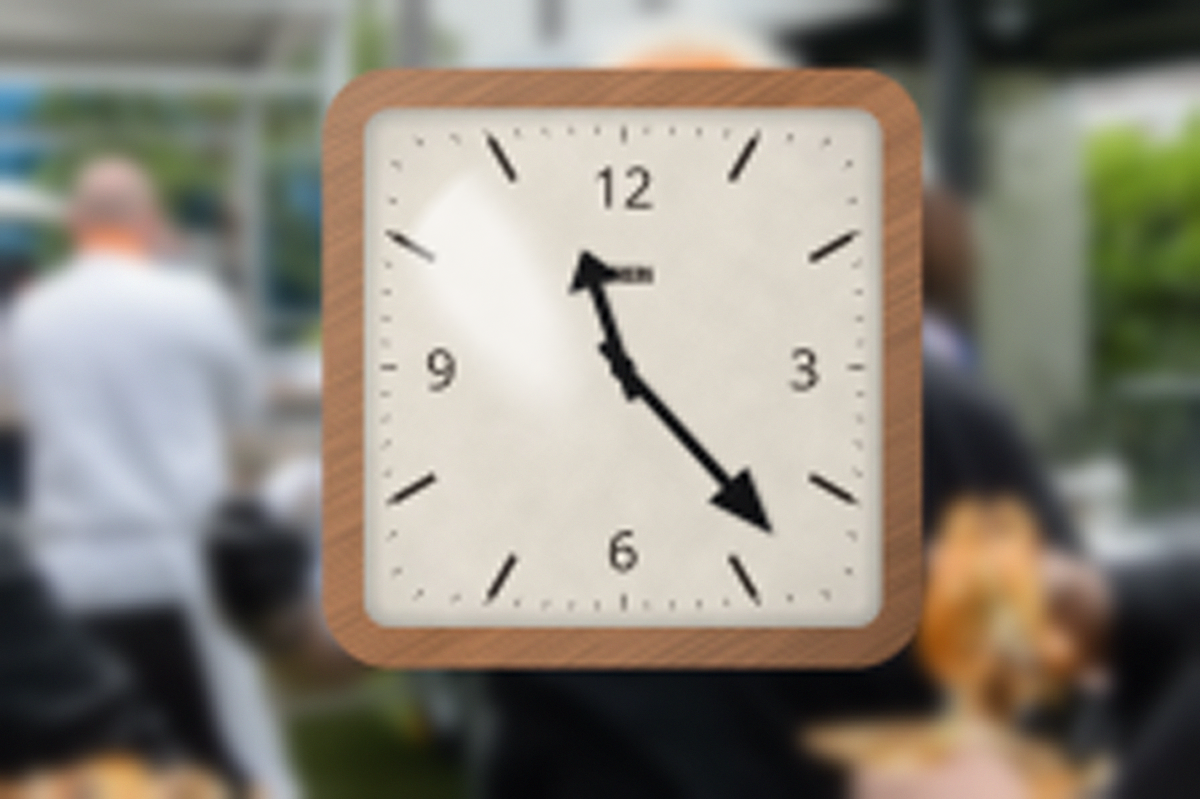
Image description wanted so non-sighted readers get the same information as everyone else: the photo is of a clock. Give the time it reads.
11:23
